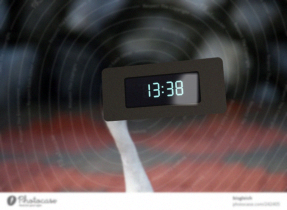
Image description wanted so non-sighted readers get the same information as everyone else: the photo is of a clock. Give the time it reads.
13:38
